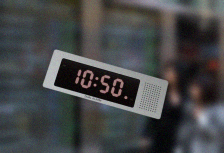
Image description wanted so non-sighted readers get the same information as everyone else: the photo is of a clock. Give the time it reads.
10:50
